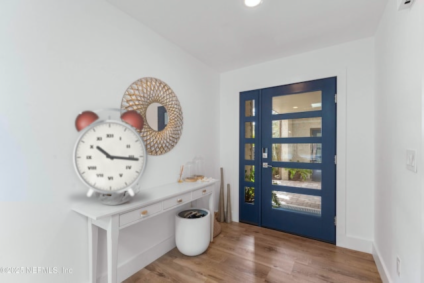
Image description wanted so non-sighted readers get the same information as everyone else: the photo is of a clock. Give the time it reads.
10:16
